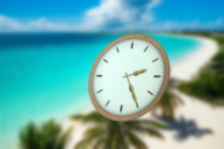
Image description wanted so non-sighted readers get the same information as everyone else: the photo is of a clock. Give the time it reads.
2:25
